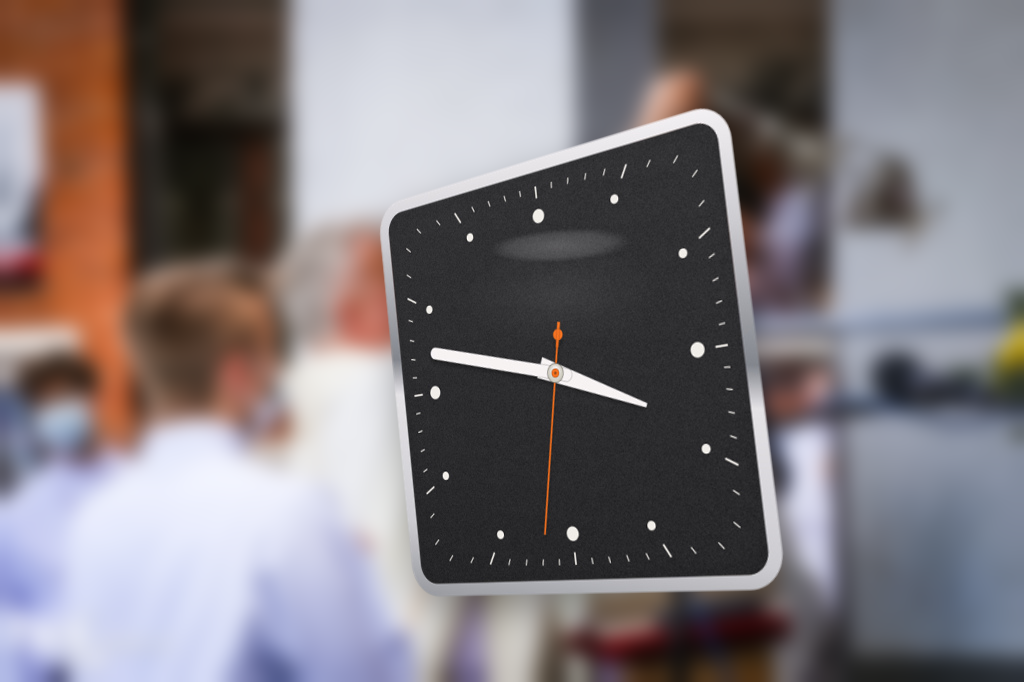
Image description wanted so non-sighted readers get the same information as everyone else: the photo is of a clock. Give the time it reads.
3:47:32
